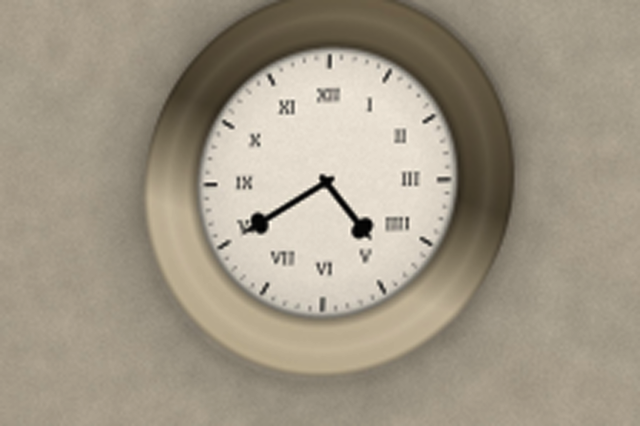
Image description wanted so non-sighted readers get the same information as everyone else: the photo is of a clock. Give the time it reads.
4:40
